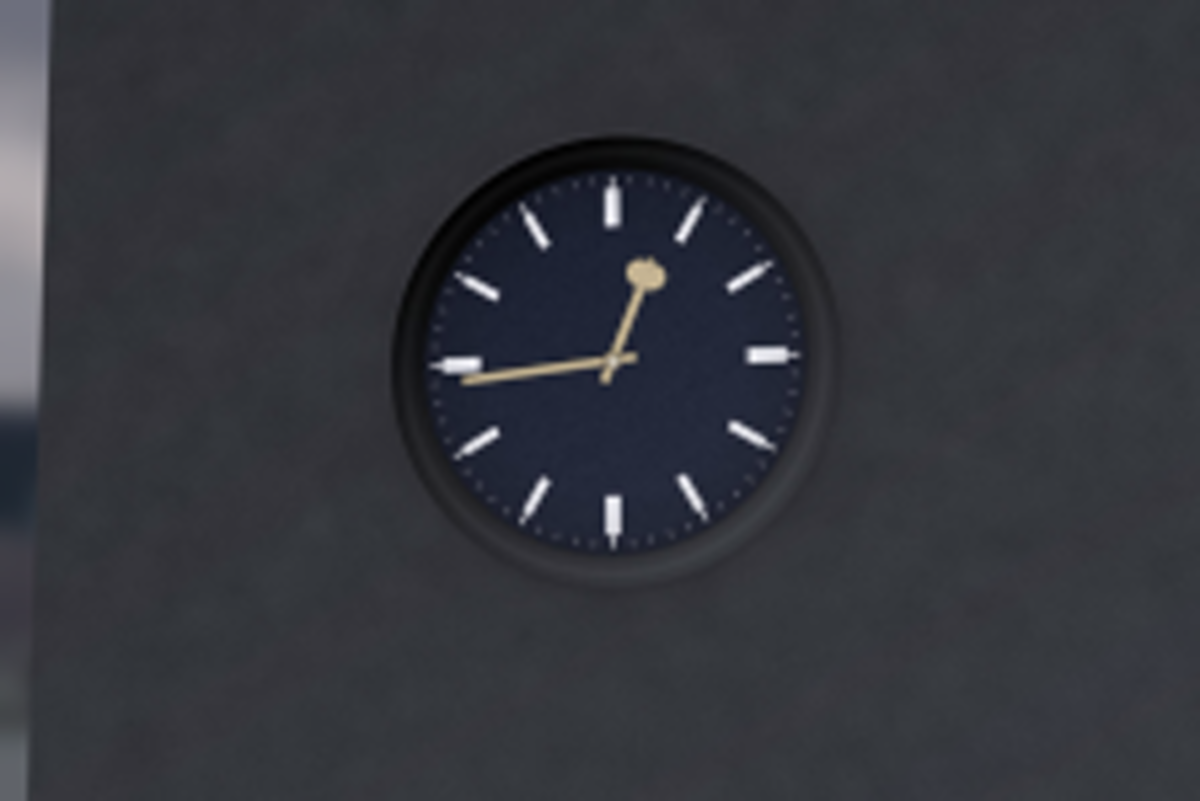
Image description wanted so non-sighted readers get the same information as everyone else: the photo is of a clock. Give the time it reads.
12:44
